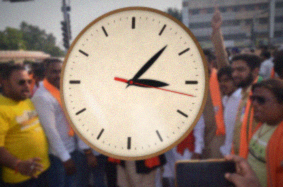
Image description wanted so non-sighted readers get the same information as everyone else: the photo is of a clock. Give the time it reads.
3:07:17
